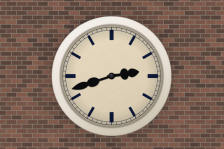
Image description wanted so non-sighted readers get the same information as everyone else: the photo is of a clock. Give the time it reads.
2:42
